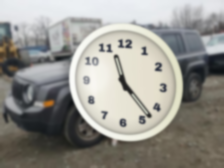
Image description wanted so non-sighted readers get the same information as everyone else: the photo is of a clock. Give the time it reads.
11:23
